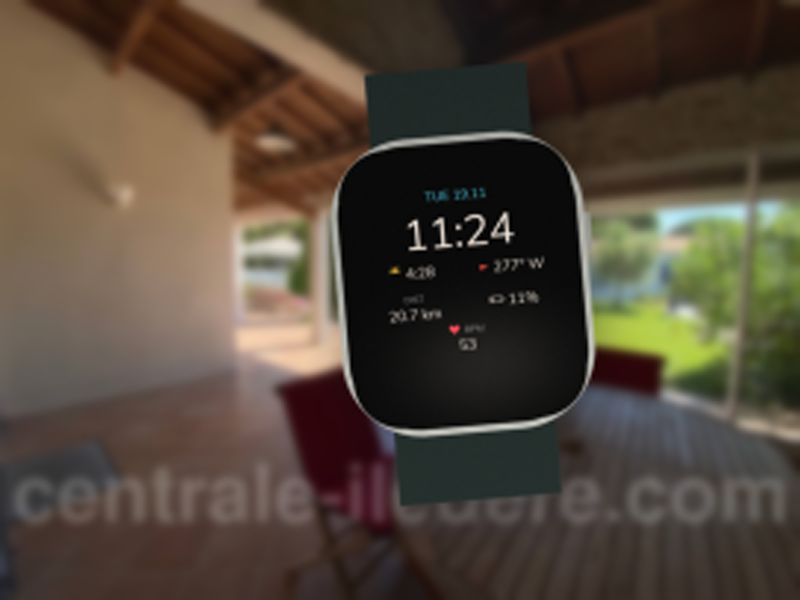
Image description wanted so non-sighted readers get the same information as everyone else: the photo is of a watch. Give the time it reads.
11:24
